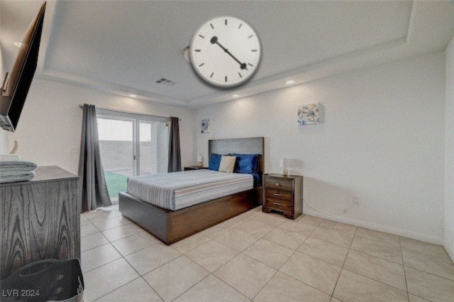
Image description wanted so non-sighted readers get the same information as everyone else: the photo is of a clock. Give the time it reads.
10:22
